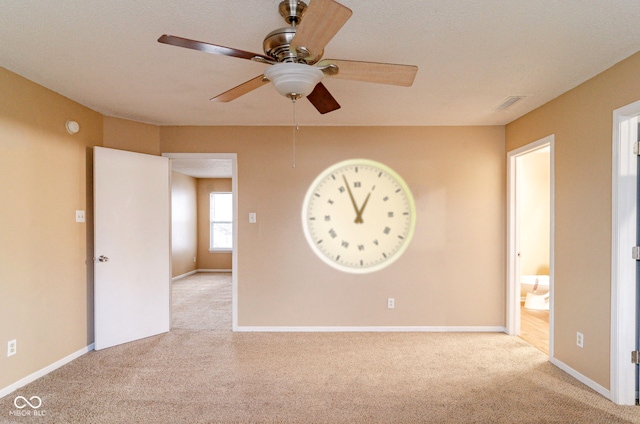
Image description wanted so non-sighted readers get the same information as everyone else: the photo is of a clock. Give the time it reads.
12:57
